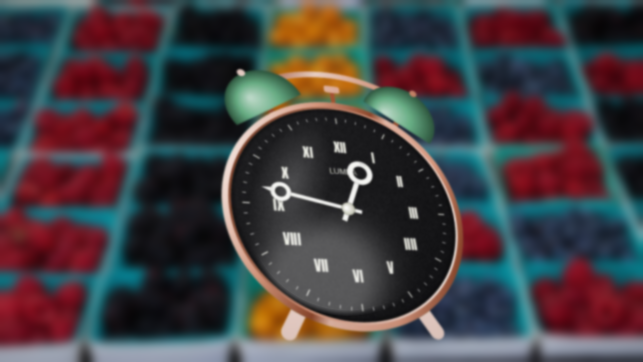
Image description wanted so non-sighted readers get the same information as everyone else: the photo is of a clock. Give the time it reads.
12:47
